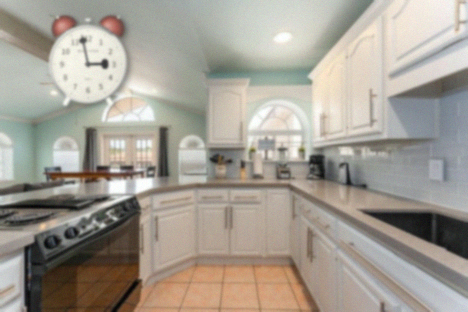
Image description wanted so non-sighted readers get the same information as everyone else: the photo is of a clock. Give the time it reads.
2:58
